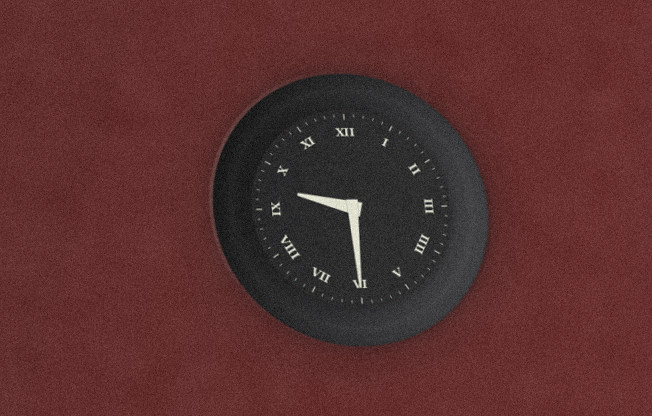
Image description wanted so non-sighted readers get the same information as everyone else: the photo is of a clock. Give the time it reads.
9:30
